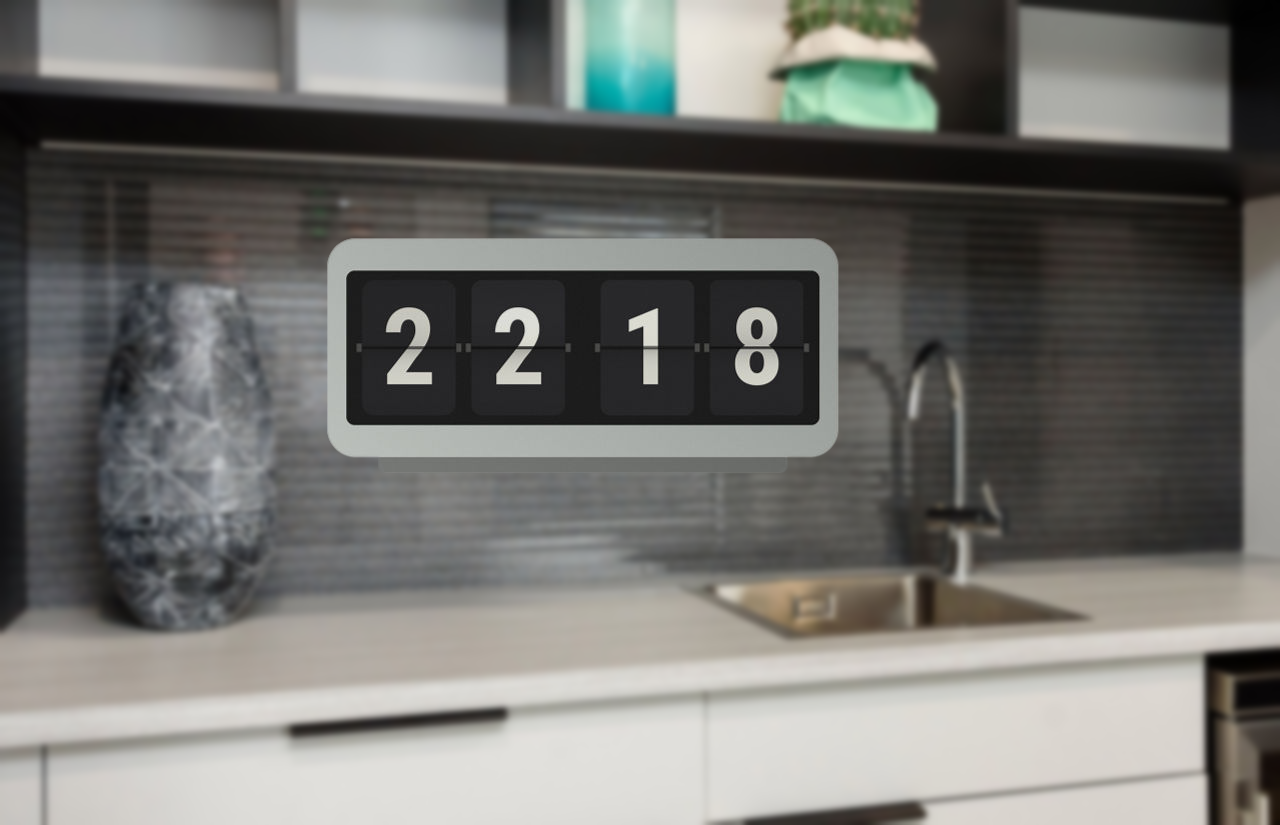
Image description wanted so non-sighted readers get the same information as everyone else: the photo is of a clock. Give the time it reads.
22:18
